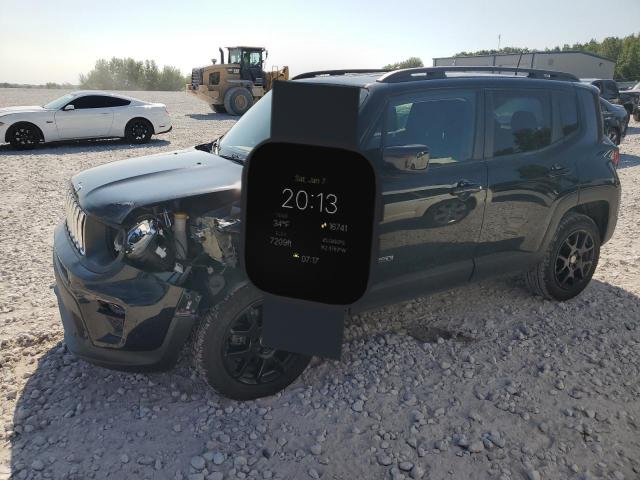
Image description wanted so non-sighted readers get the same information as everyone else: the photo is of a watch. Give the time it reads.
20:13
